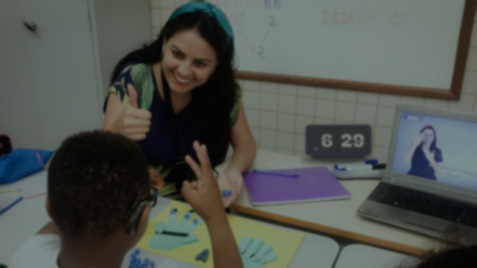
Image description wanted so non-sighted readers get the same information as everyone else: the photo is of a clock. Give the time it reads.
6:29
